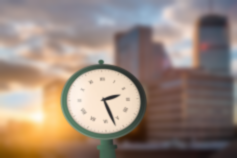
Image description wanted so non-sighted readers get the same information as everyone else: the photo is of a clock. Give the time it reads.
2:27
